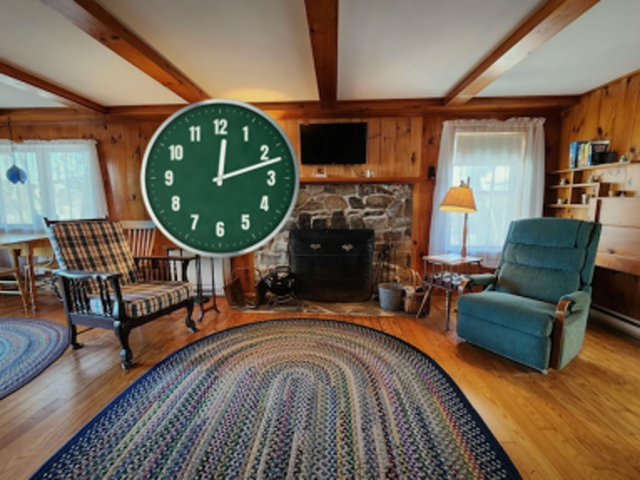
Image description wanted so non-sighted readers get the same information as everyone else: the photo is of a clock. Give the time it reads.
12:12
